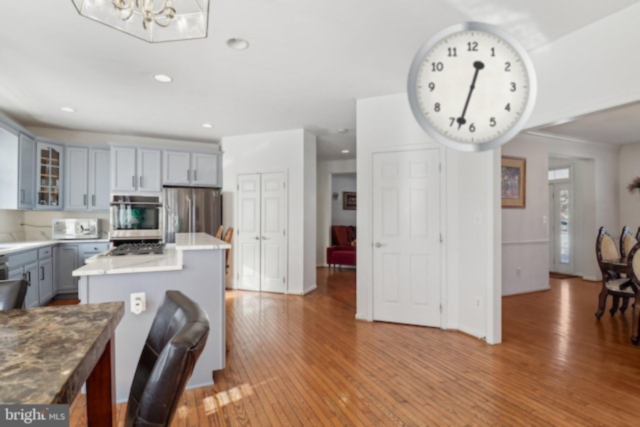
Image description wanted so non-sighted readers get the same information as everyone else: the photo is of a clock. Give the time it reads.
12:33
